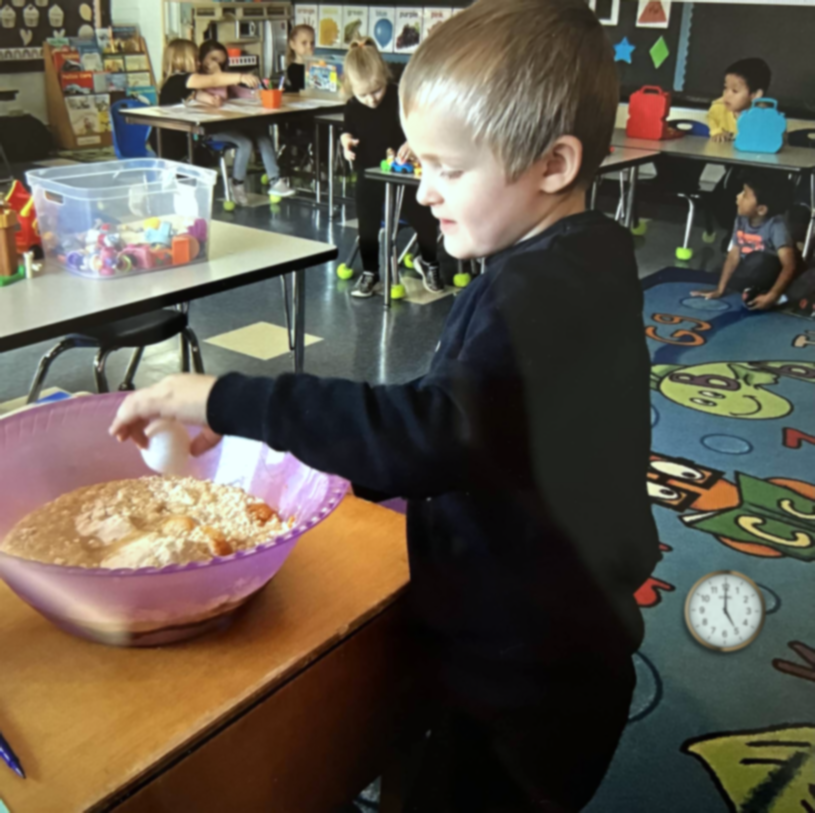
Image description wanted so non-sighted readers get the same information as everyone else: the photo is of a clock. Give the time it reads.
5:00
